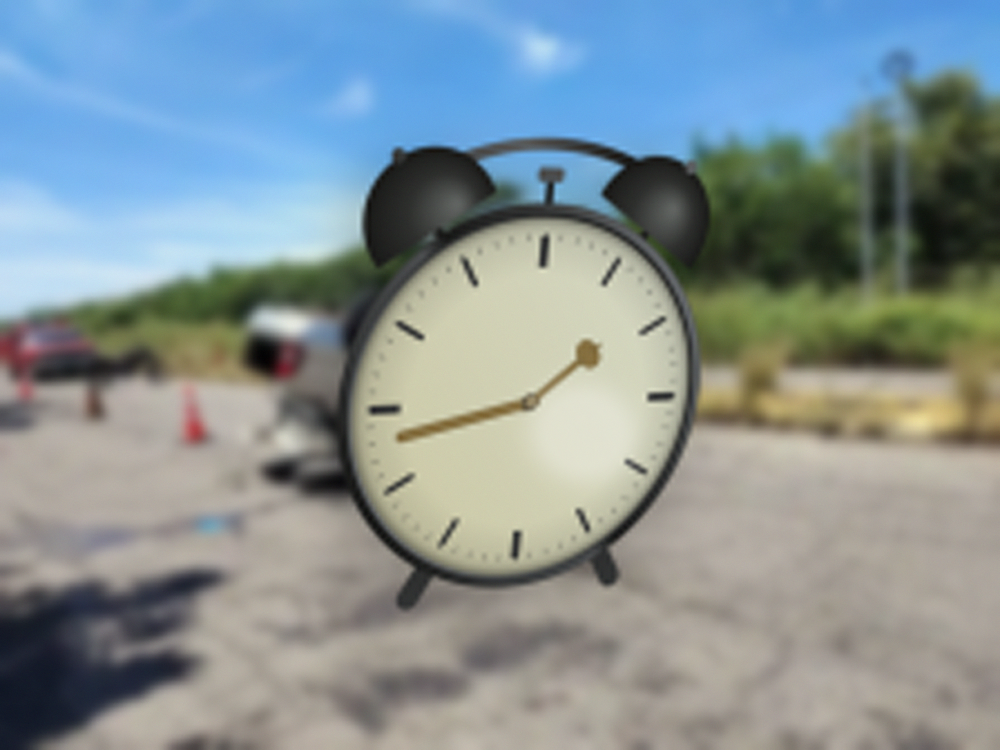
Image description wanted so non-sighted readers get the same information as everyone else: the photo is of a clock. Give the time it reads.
1:43
